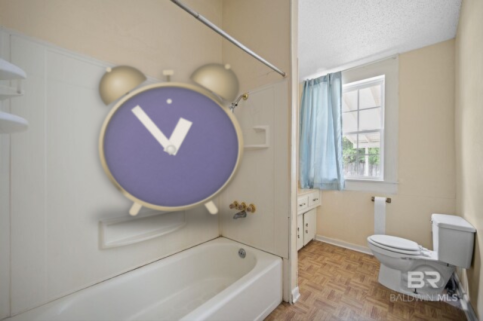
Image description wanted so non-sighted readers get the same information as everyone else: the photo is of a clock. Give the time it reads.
12:54
